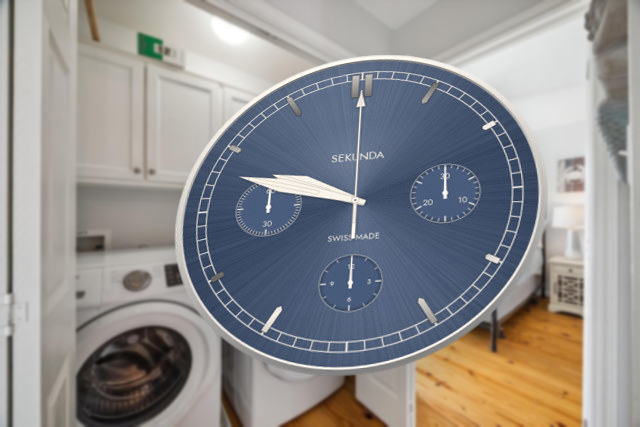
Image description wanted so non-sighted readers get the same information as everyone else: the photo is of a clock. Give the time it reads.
9:48
